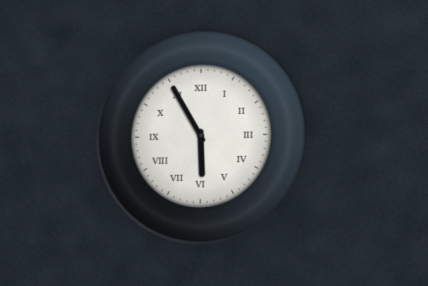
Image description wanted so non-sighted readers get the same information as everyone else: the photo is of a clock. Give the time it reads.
5:55
